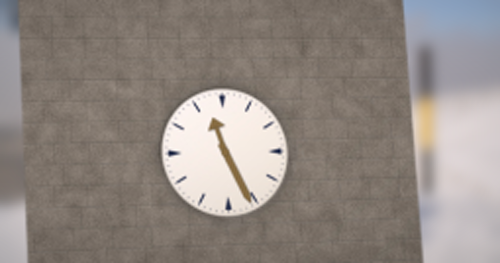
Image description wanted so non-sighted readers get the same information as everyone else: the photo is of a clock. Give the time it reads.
11:26
